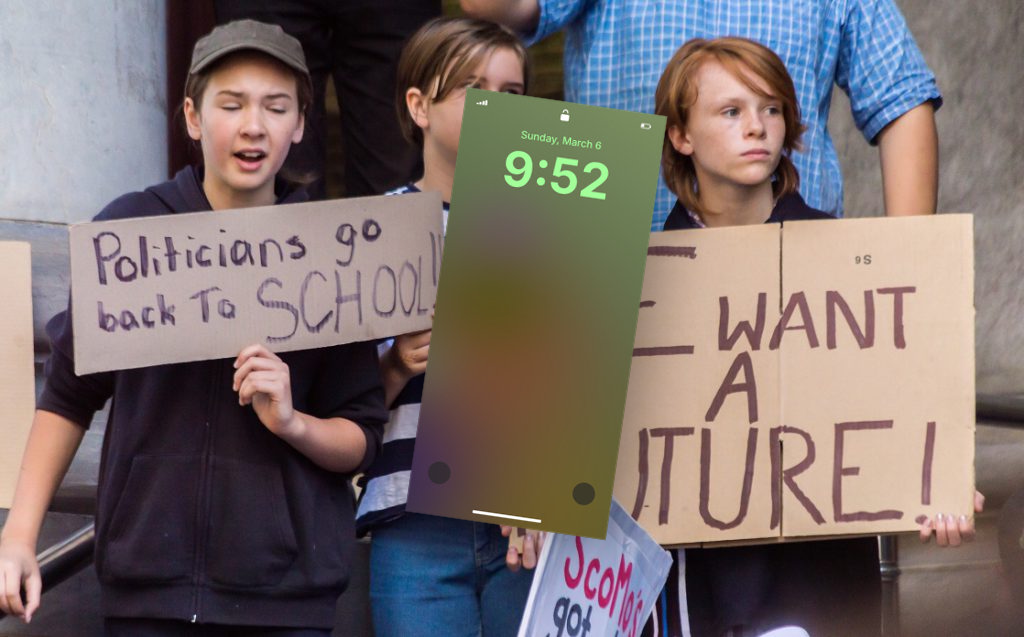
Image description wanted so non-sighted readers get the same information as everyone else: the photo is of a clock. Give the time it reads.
9:52
